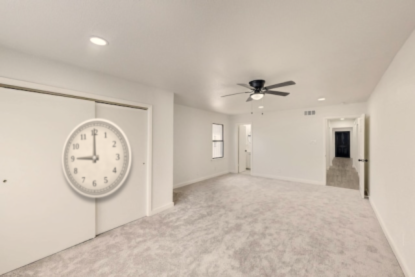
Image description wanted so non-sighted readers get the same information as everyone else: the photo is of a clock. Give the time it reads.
9:00
